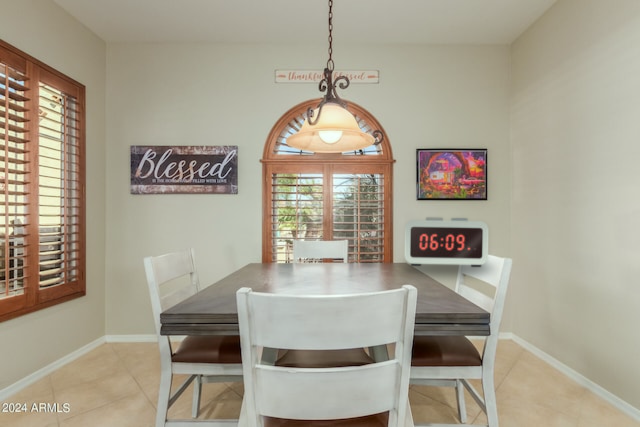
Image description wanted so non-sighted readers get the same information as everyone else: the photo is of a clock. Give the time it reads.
6:09
